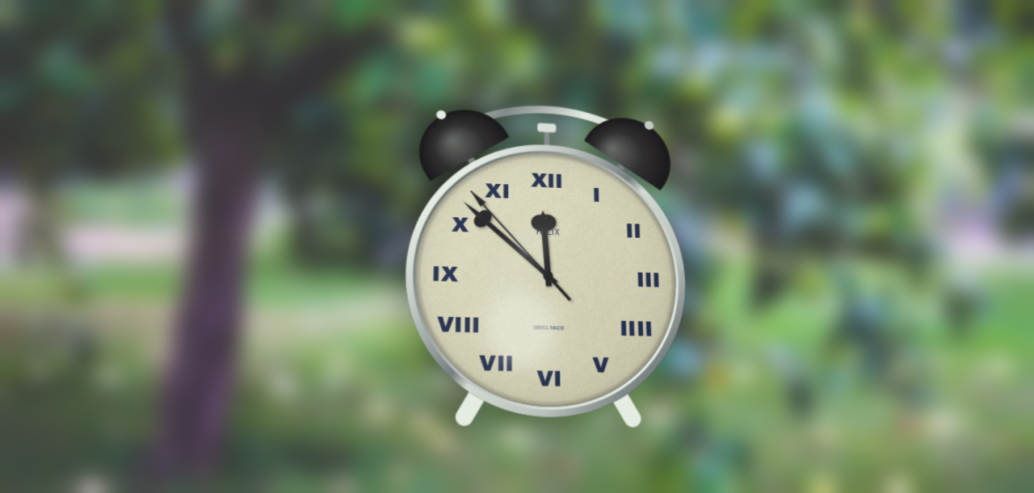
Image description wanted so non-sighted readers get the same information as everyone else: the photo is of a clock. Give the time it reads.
11:51:53
